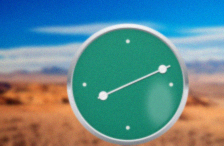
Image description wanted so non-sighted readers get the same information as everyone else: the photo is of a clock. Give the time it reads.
8:11
